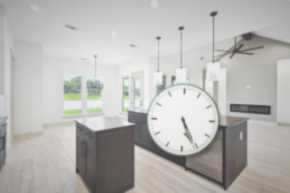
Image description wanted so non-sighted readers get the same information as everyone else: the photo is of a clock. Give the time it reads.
5:26
